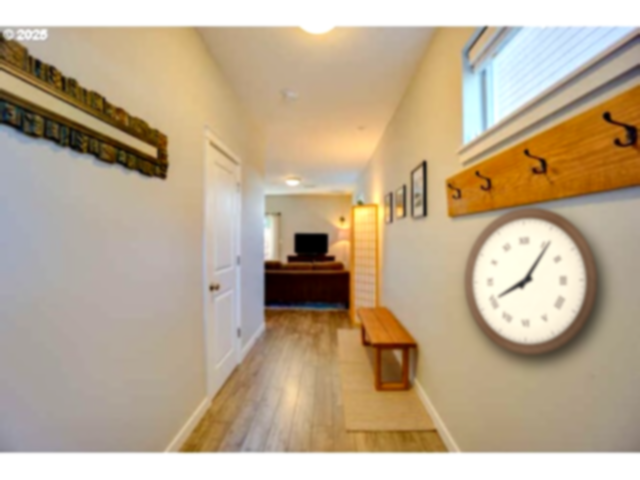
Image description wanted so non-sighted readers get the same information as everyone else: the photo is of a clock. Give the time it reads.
8:06
